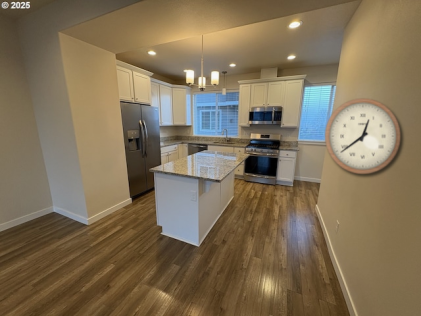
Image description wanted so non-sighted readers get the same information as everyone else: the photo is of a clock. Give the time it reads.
12:39
